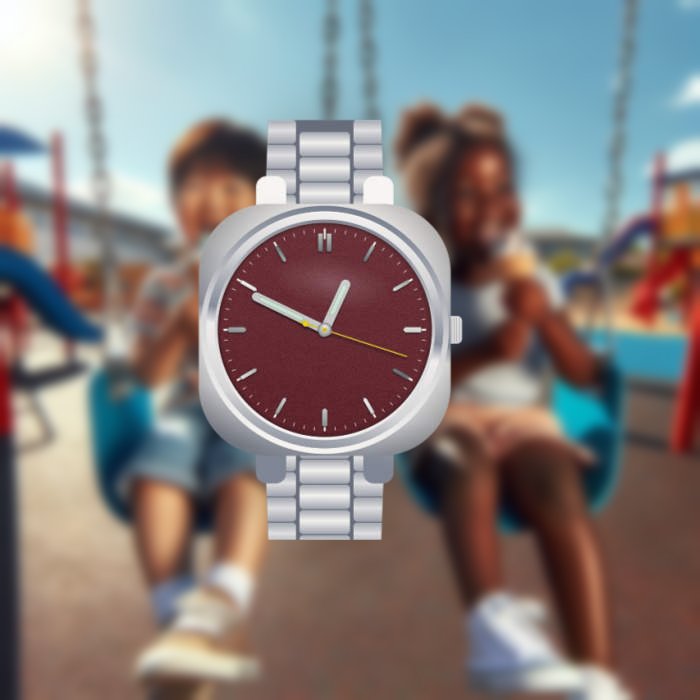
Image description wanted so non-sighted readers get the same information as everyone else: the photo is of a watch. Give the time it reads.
12:49:18
